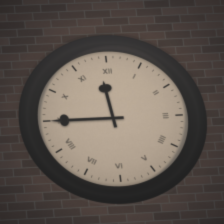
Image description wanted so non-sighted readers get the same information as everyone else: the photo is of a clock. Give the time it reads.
11:45
